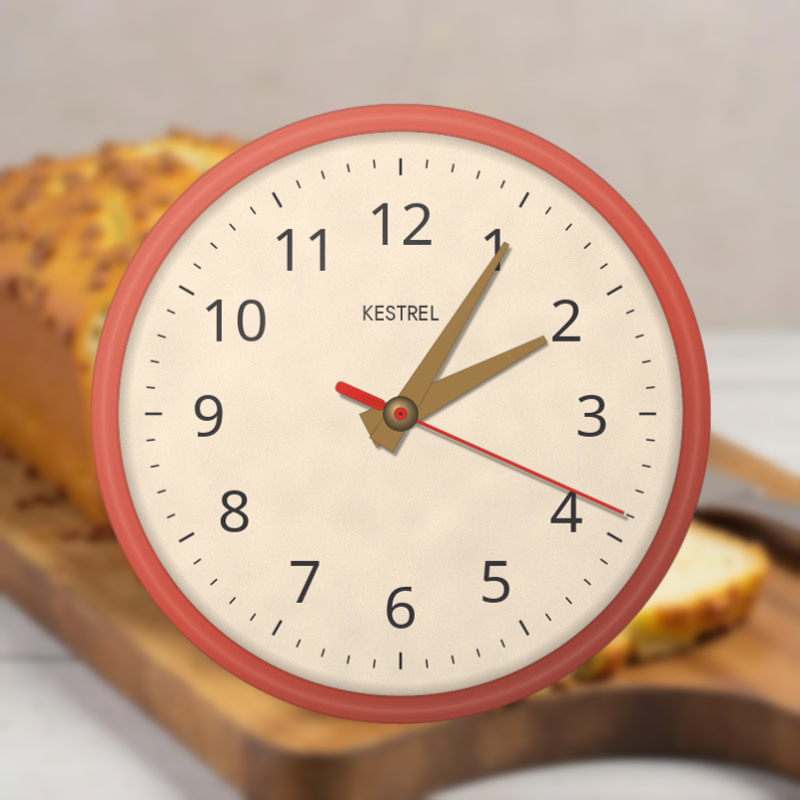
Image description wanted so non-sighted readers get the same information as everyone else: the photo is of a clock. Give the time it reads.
2:05:19
